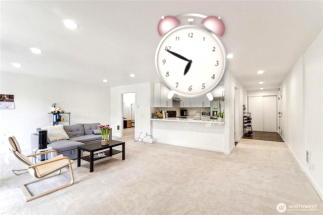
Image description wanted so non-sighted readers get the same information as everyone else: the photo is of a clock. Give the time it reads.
6:49
